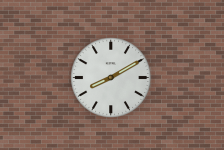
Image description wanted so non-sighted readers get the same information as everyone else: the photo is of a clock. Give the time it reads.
8:10
